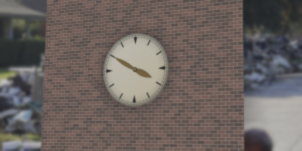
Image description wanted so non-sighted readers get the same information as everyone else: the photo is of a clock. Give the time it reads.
3:50
